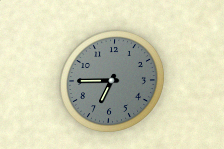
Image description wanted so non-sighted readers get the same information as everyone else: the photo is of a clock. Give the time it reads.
6:45
